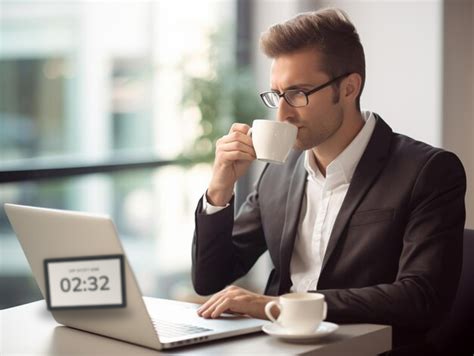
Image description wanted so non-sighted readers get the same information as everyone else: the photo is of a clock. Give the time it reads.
2:32
